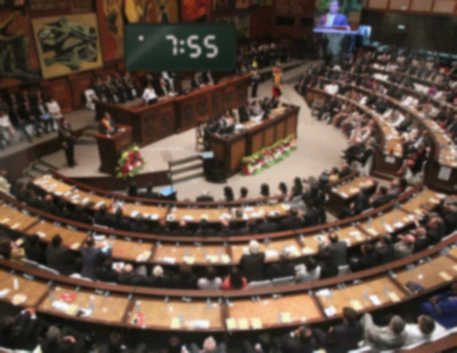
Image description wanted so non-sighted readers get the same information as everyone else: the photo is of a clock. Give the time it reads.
7:55
